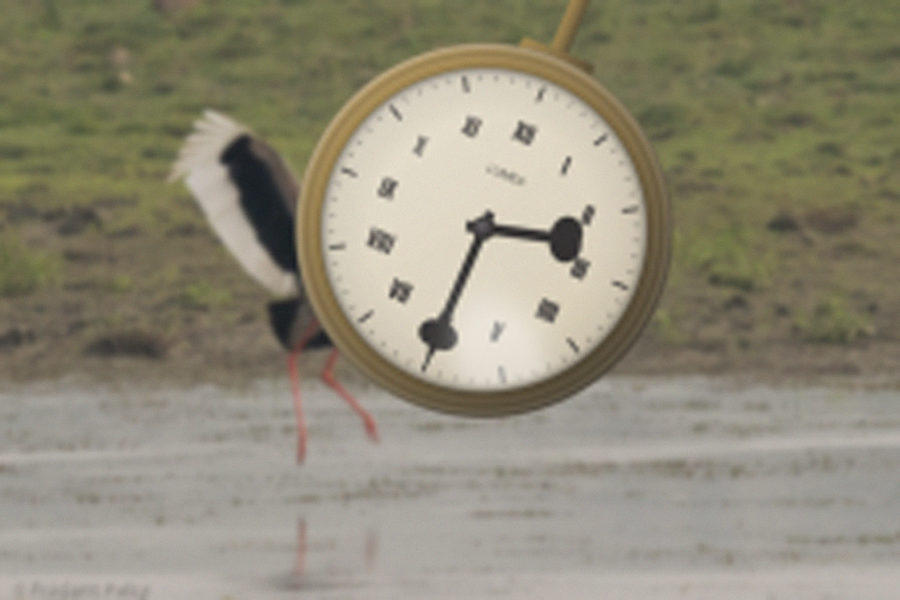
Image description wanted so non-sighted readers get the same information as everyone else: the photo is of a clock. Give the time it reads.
2:30
